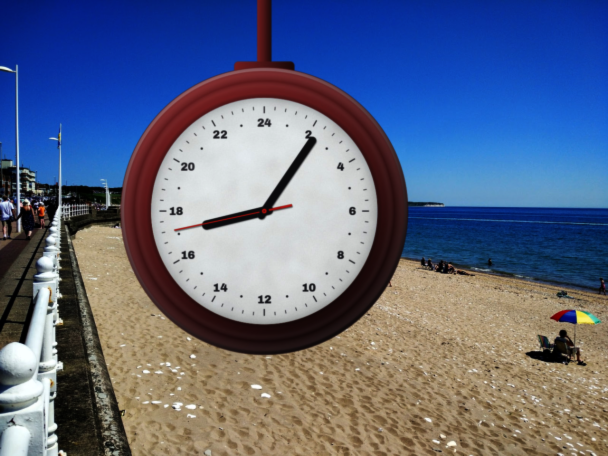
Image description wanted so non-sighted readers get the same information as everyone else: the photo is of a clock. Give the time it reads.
17:05:43
